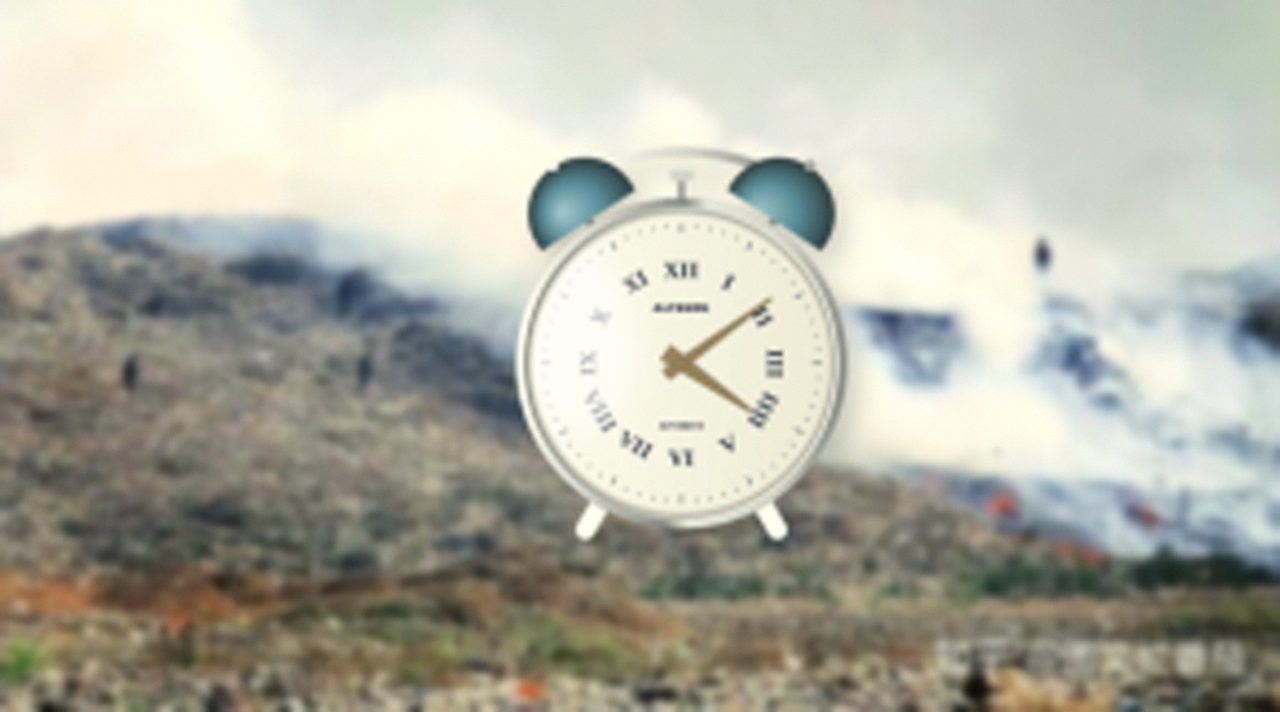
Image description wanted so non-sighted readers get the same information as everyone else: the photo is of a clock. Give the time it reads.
4:09
